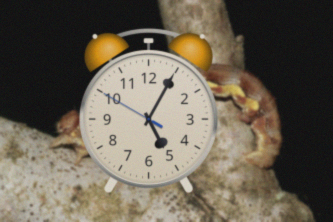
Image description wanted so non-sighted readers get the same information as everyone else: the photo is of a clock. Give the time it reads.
5:04:50
